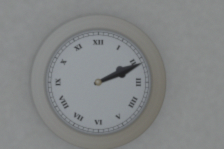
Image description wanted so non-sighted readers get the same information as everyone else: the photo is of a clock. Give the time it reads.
2:11
